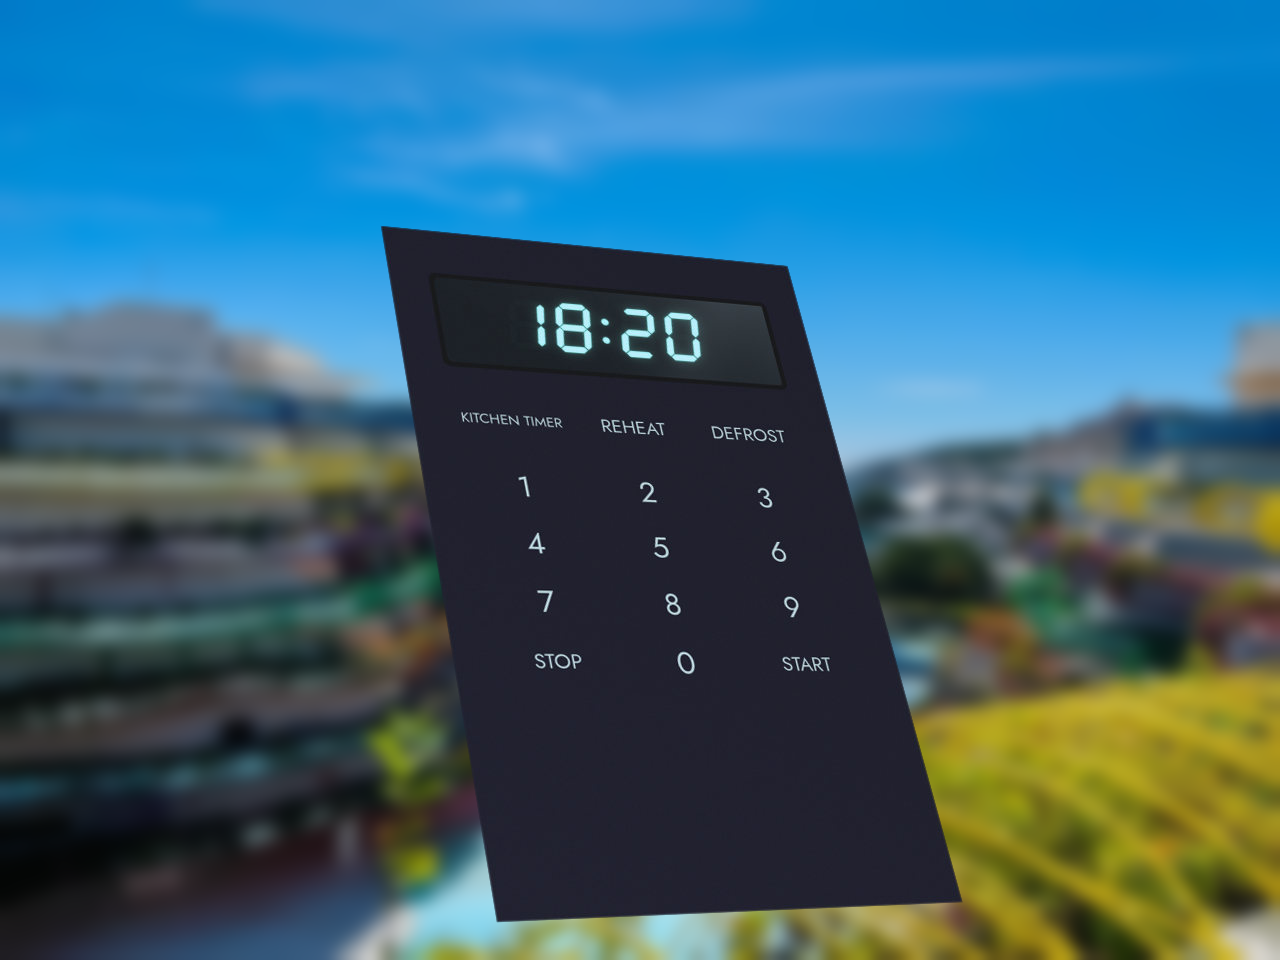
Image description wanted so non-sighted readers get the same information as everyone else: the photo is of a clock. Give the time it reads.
18:20
